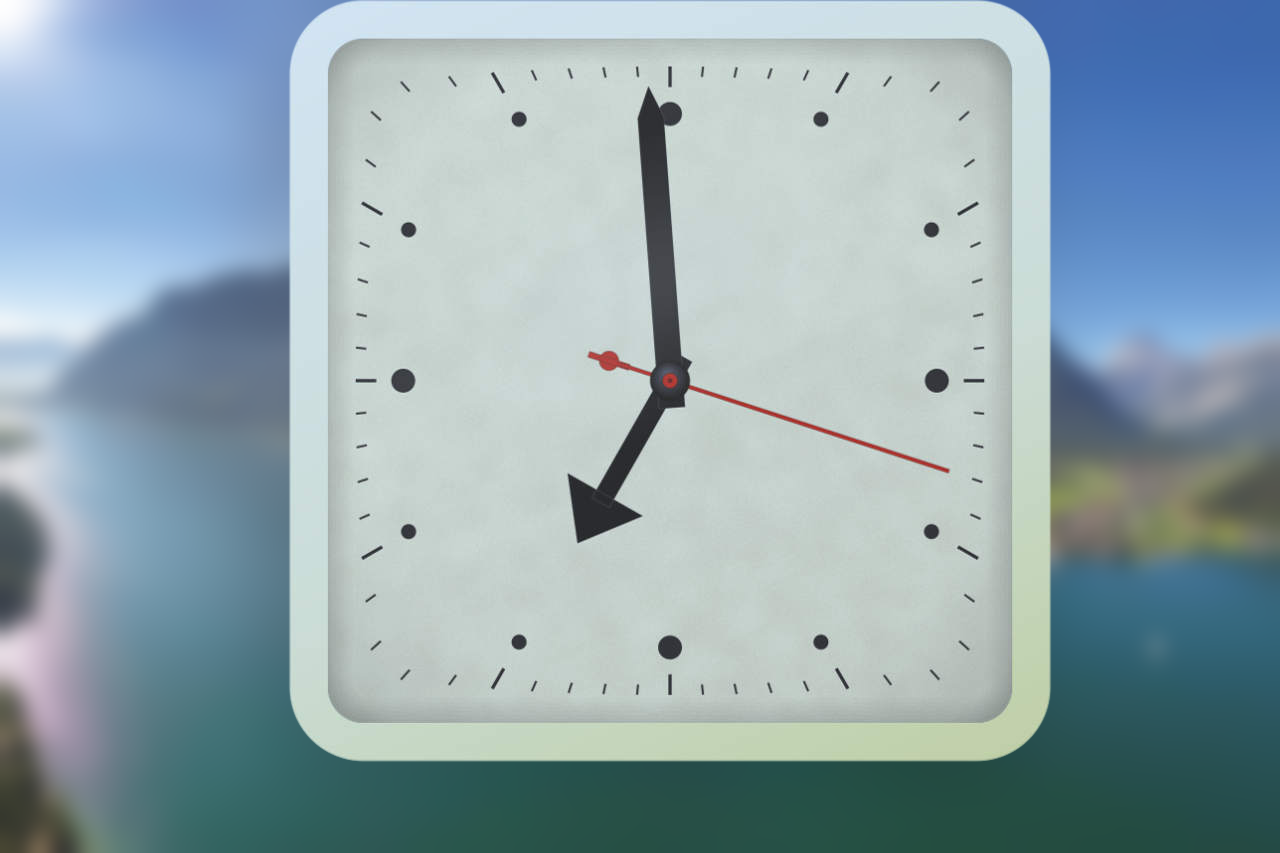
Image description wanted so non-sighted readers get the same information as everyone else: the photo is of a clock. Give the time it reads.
6:59:18
